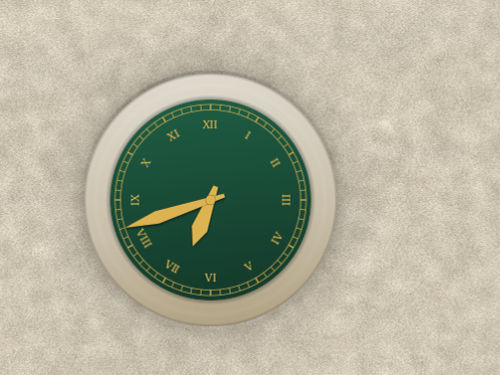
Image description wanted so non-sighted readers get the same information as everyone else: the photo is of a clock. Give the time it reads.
6:42
